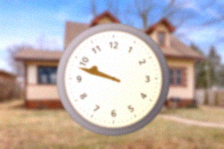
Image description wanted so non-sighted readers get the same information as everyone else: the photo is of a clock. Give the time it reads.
9:48
